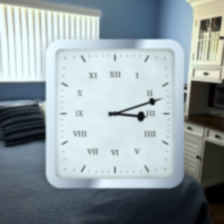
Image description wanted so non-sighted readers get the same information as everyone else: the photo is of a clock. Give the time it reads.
3:12
